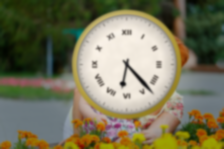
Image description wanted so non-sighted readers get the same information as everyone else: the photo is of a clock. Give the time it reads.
6:23
